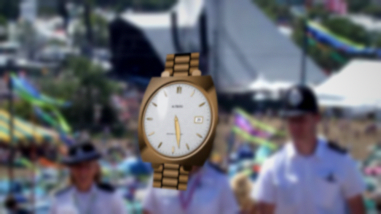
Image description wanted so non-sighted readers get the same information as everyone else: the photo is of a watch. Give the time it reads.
5:28
